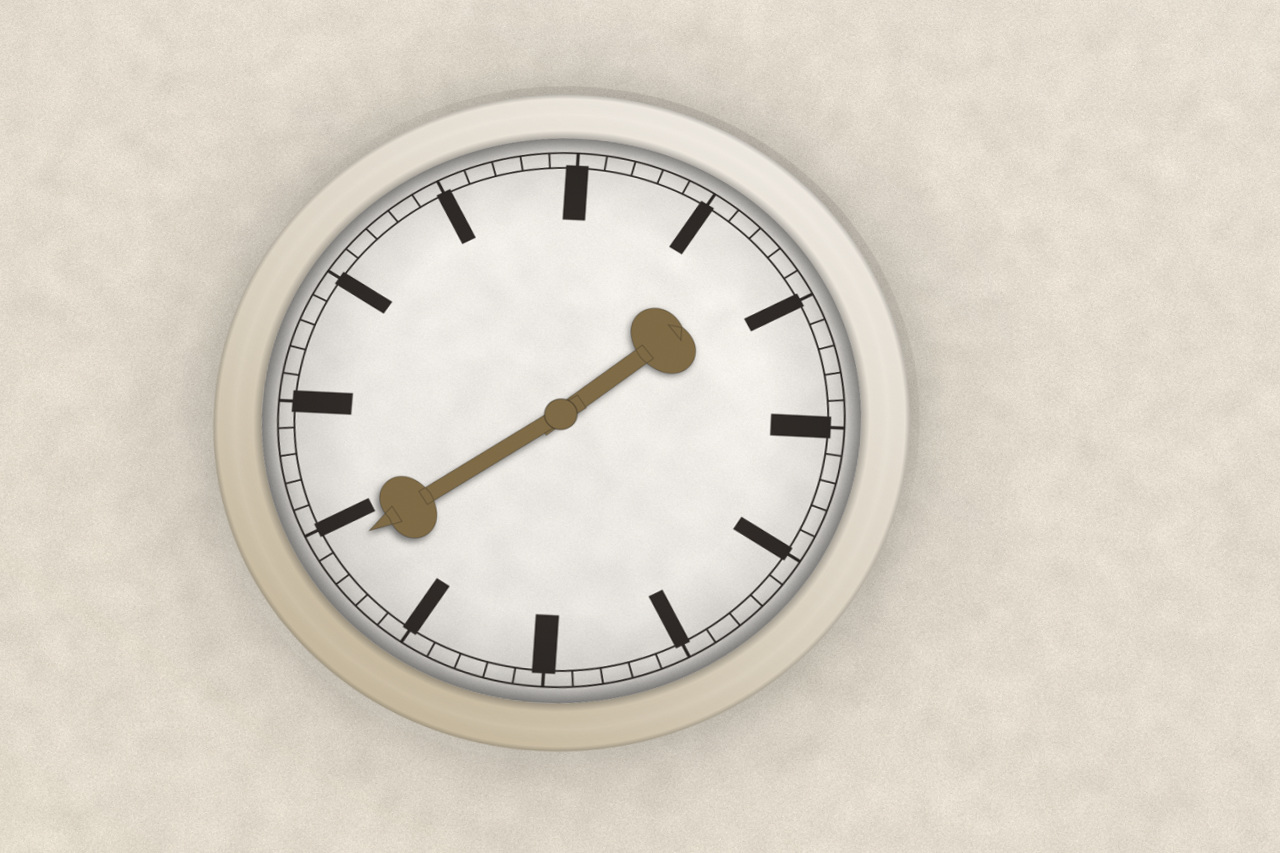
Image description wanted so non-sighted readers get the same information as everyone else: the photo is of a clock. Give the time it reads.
1:39
